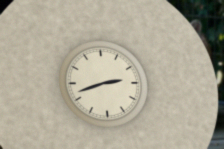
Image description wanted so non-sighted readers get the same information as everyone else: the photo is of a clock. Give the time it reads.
2:42
